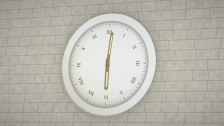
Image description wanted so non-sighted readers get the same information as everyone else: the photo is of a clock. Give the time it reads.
6:01
